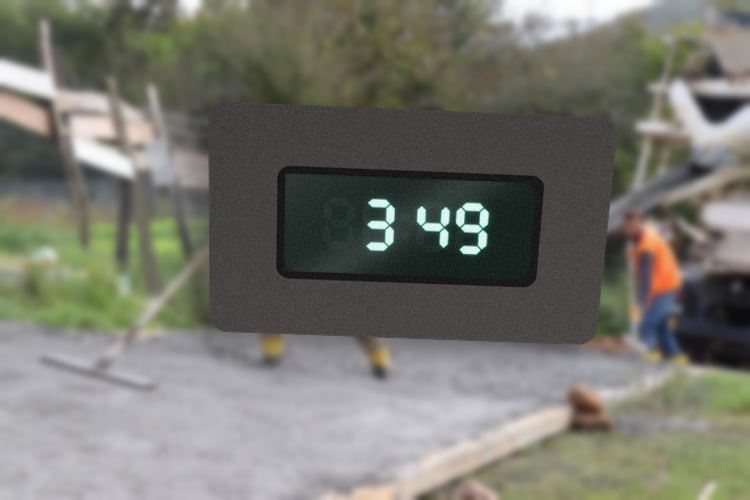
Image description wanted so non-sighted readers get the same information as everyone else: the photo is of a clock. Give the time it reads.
3:49
